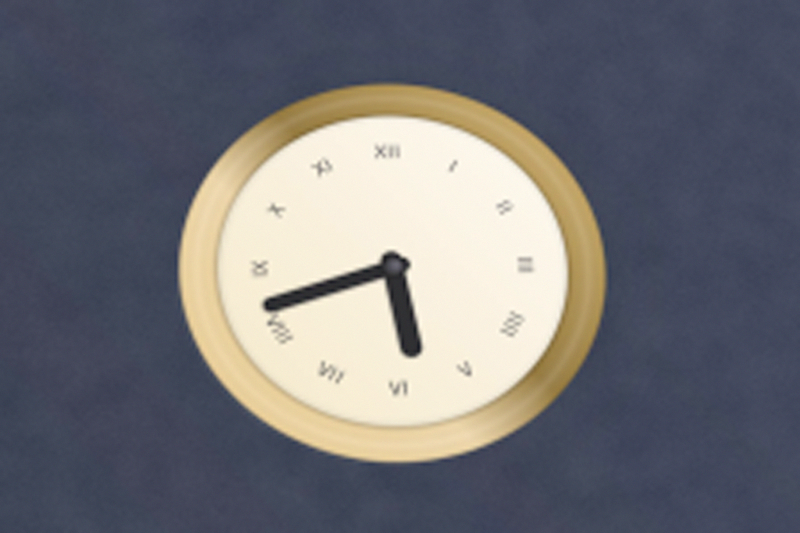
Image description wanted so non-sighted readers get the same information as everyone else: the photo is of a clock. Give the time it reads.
5:42
